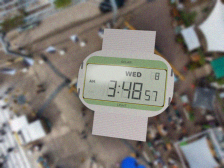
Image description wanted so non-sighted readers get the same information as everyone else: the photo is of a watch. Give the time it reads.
3:48:57
